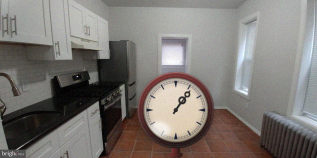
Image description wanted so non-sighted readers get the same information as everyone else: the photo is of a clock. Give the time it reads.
1:06
